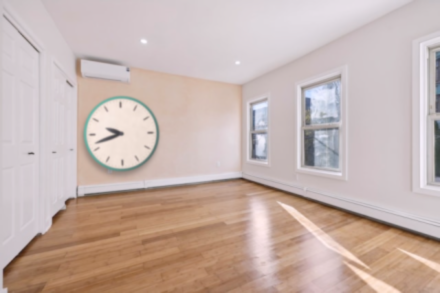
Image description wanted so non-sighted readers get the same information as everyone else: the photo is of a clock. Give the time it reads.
9:42
